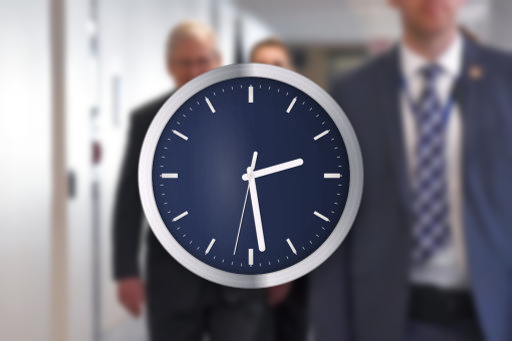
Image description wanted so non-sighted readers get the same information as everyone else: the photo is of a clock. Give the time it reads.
2:28:32
